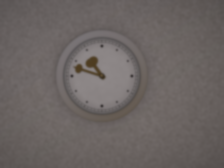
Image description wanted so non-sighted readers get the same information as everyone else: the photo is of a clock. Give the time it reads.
10:48
